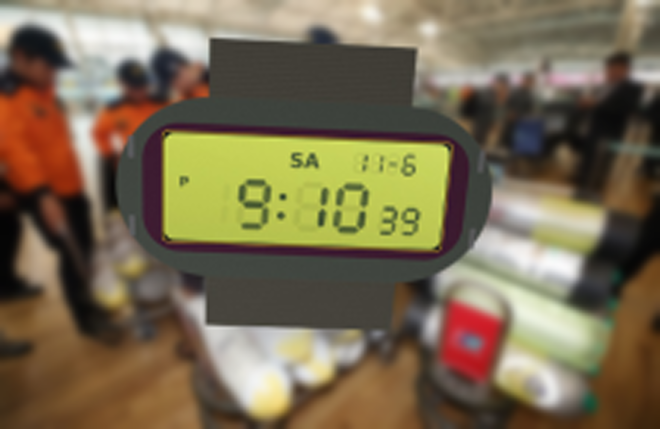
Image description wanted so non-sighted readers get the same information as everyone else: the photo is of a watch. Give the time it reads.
9:10:39
